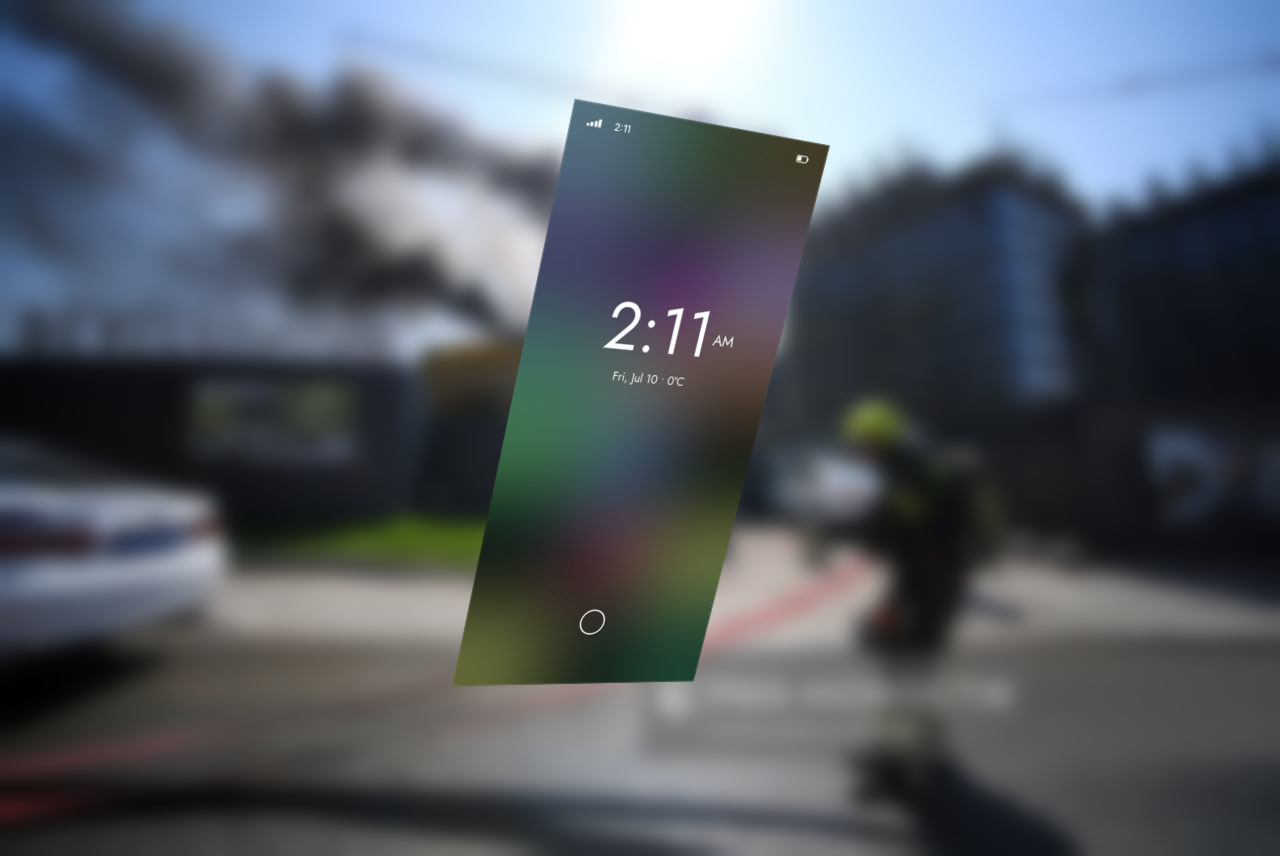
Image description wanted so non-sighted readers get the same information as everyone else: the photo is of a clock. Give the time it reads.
2:11
